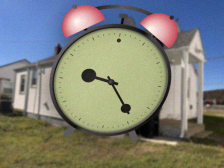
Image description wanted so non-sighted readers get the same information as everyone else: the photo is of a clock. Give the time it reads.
9:24
